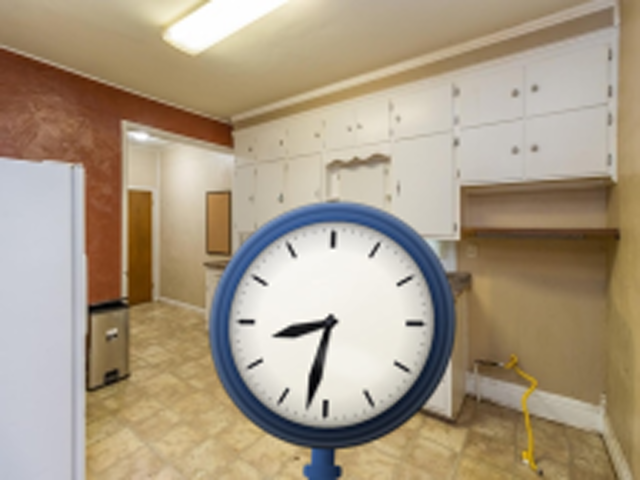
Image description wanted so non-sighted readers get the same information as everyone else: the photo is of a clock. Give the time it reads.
8:32
